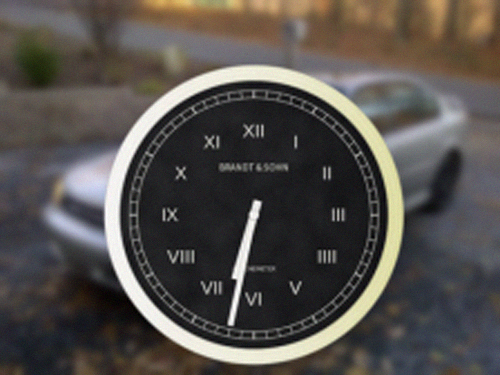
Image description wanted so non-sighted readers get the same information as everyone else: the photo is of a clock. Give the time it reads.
6:32
